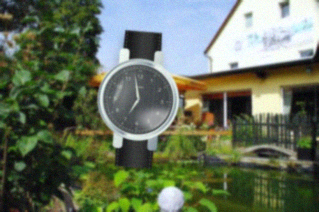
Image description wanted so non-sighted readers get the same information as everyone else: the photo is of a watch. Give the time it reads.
6:58
